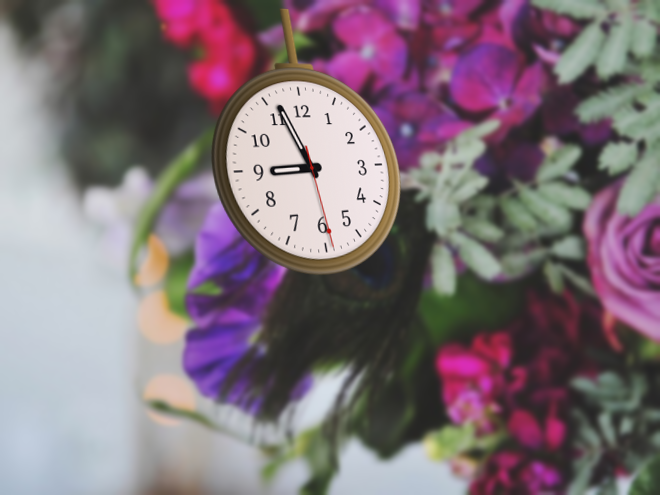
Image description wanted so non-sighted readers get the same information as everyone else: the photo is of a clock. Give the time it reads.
8:56:29
